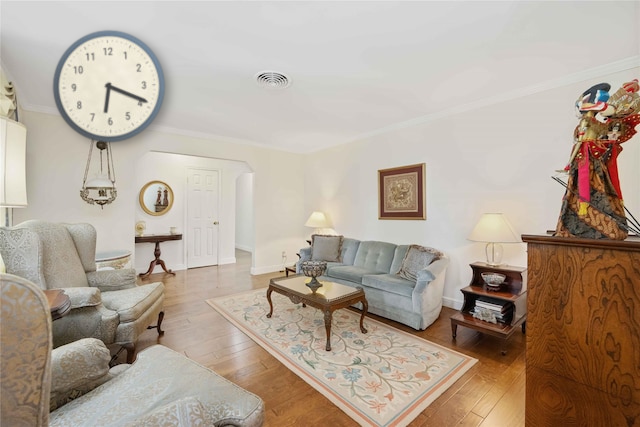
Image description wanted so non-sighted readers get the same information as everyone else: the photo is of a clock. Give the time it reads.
6:19
